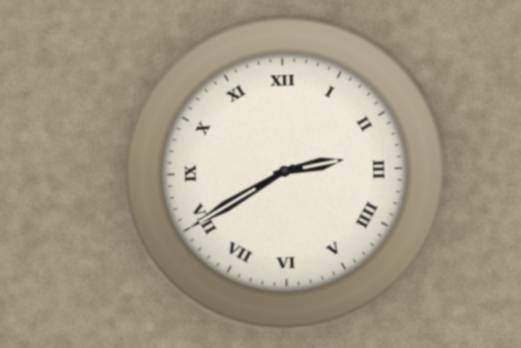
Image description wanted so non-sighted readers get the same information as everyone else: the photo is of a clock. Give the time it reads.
2:40
